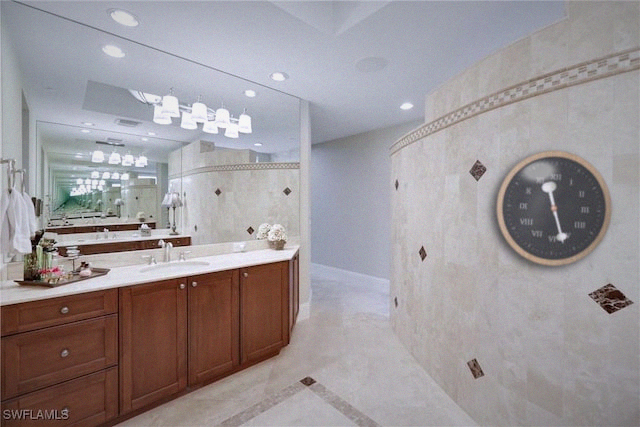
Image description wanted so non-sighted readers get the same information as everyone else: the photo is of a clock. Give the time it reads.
11:27
